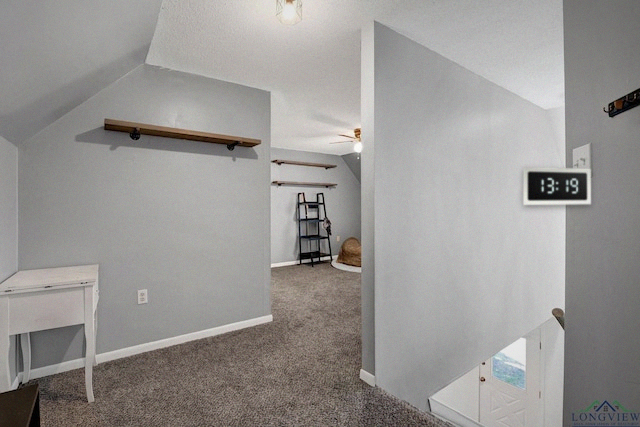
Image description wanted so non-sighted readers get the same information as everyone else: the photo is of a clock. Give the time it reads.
13:19
